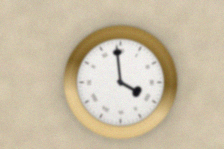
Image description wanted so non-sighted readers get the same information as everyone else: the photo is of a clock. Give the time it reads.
3:59
